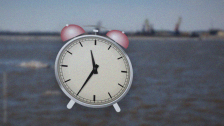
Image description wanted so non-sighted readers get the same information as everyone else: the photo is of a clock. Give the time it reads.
11:35
